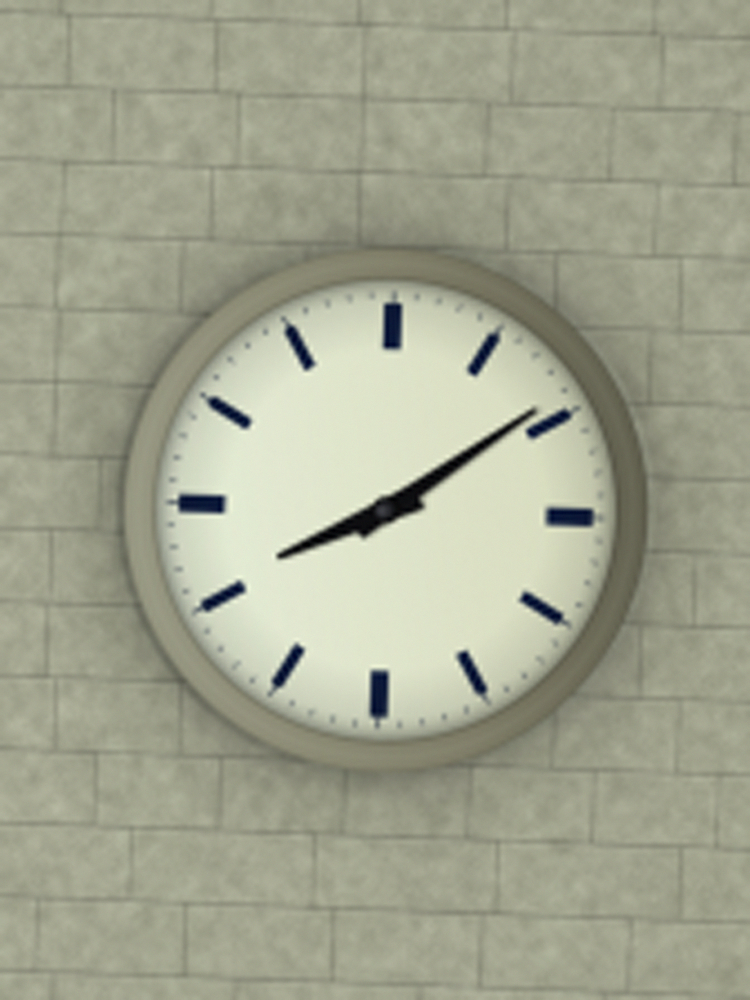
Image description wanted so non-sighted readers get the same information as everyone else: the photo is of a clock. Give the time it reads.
8:09
